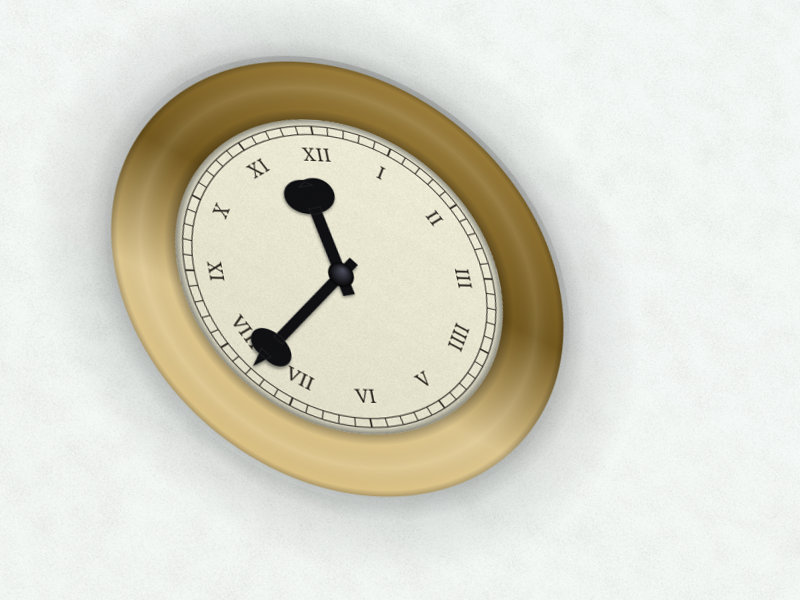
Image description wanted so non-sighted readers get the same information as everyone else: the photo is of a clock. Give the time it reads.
11:38
